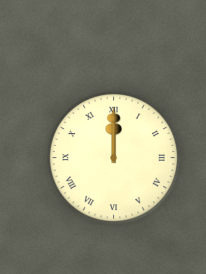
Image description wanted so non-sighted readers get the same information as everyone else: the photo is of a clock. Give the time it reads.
12:00
